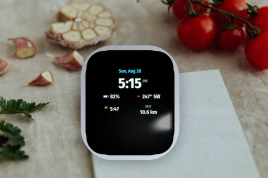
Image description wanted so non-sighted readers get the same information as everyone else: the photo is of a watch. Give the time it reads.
5:15
